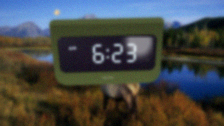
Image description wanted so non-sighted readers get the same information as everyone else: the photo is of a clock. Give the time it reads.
6:23
